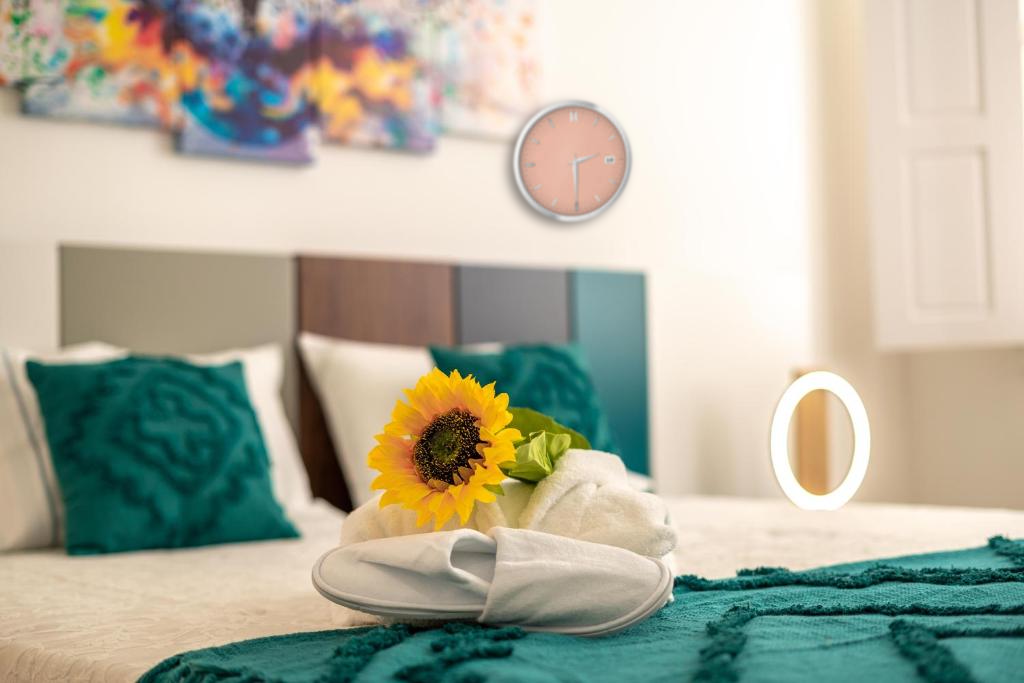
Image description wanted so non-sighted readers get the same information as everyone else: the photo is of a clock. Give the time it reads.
2:30
